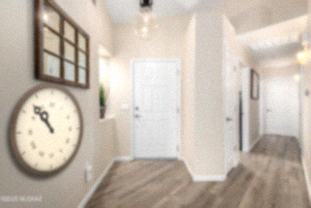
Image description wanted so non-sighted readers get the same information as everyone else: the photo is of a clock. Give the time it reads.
10:53
